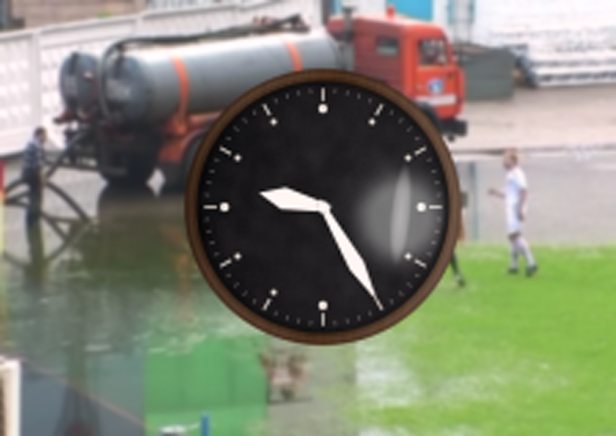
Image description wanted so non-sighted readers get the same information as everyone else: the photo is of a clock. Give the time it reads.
9:25
